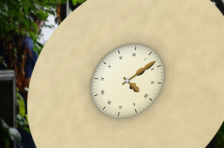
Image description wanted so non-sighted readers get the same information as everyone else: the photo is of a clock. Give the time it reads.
4:08
